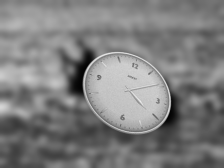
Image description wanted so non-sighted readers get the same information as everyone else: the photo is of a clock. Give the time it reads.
4:09
